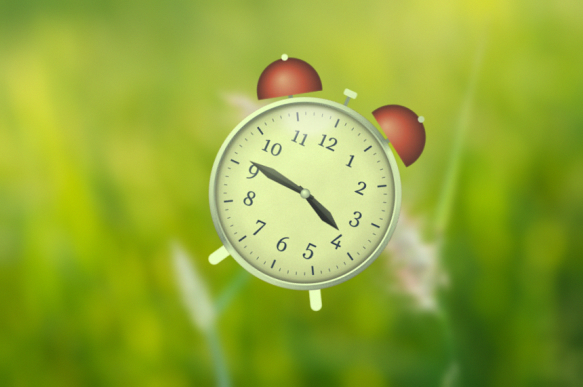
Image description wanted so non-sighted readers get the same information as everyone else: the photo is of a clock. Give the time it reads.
3:46
